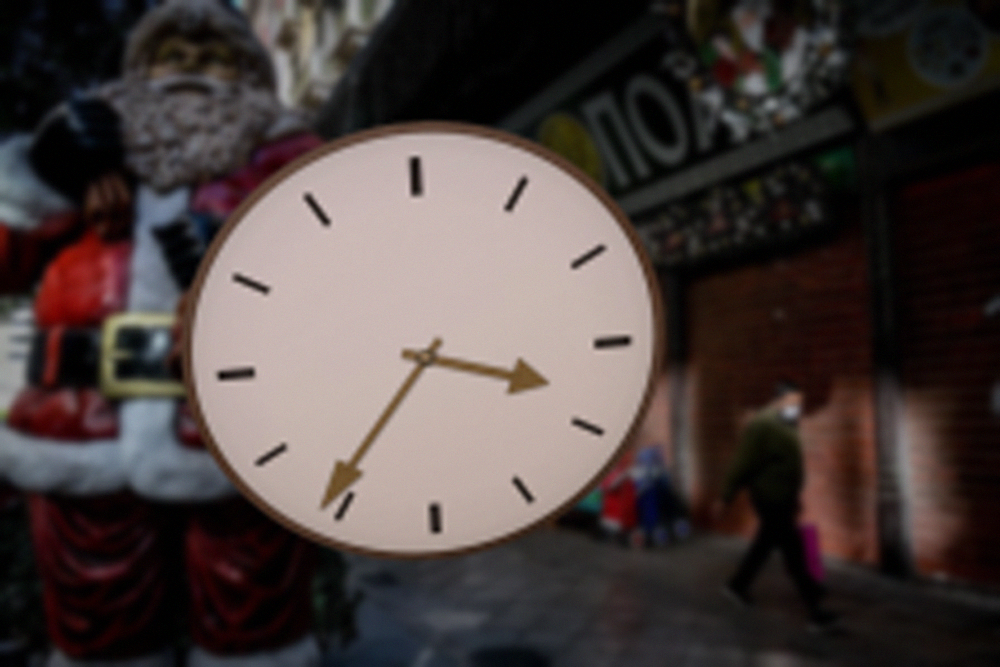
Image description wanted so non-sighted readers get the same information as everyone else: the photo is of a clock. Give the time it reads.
3:36
